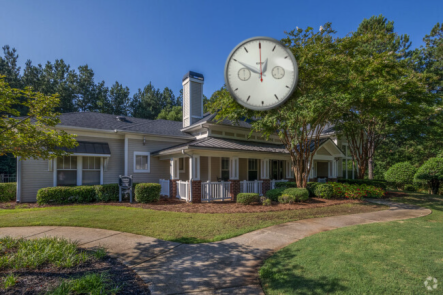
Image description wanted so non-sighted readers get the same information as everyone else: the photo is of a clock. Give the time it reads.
12:50
